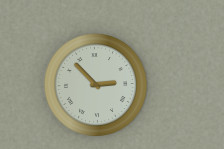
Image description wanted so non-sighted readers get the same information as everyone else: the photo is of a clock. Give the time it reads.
2:53
